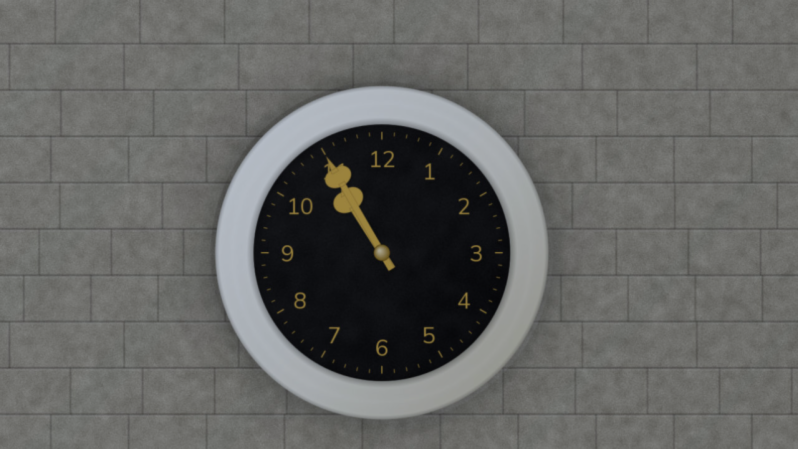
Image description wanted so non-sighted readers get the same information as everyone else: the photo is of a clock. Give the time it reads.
10:55
